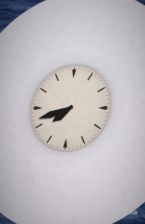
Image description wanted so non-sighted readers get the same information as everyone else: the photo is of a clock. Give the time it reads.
7:42
